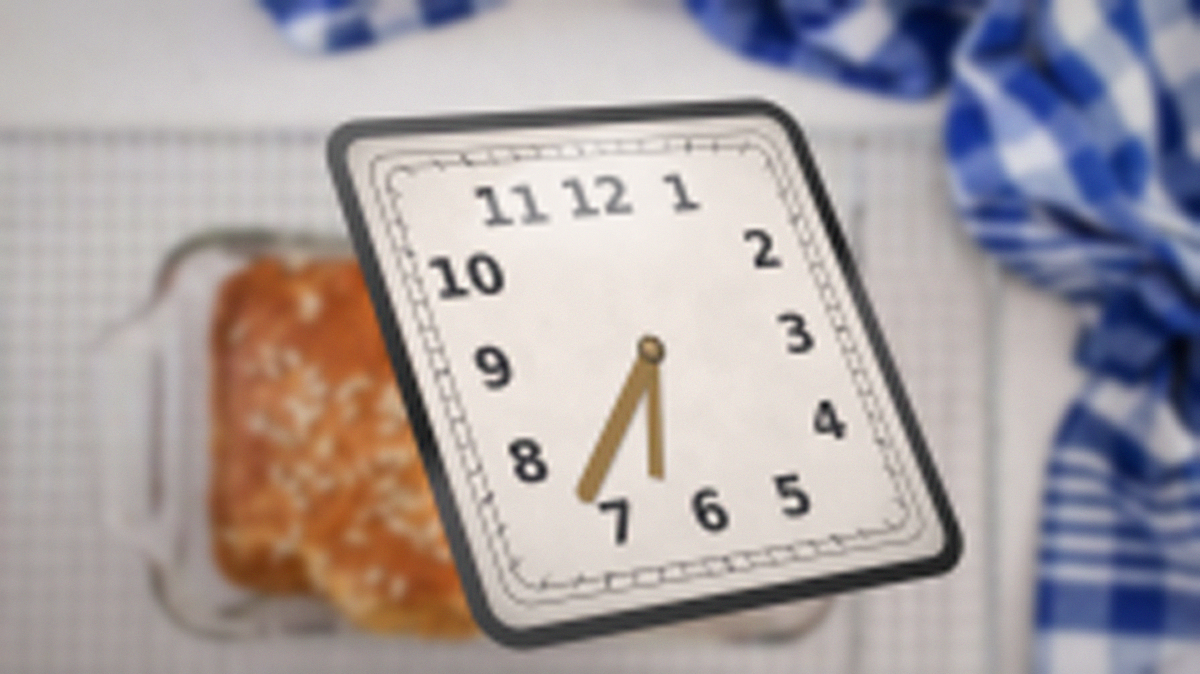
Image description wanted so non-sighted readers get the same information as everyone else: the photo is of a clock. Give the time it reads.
6:37
